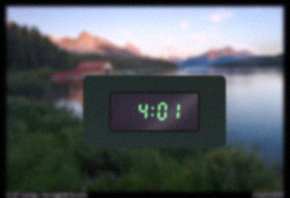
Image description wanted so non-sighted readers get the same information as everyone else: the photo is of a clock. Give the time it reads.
4:01
